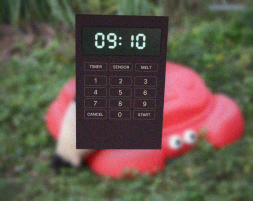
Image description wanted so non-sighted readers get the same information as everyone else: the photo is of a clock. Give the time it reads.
9:10
